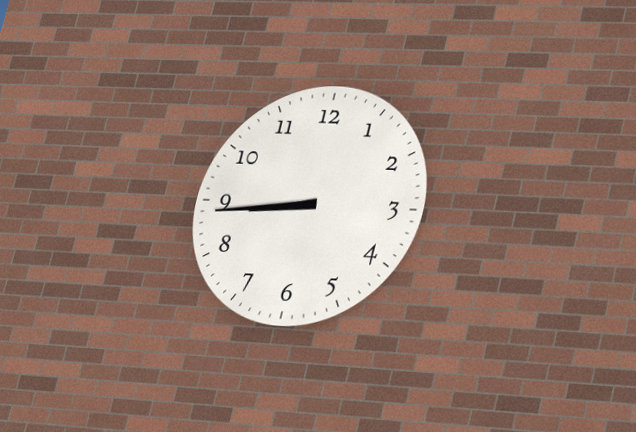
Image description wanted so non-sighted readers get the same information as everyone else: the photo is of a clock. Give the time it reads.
8:44
